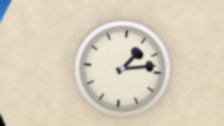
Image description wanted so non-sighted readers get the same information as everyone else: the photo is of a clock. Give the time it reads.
1:13
